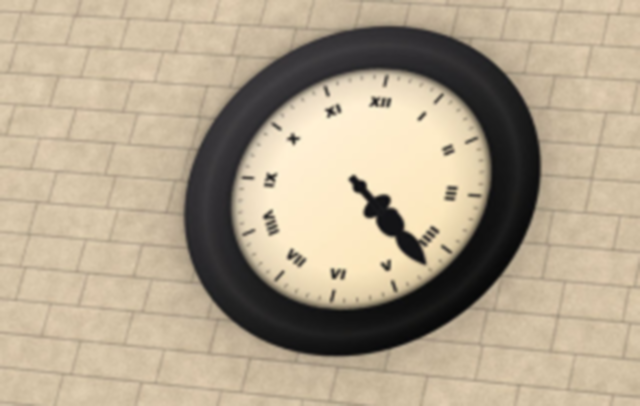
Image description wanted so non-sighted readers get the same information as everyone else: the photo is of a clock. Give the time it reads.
4:22
